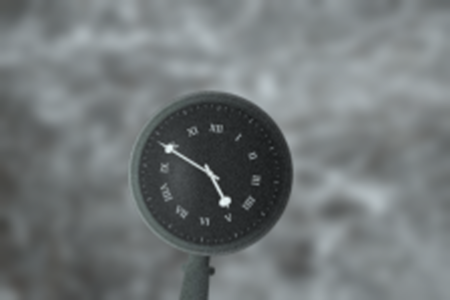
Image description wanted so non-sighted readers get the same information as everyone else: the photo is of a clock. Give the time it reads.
4:49
